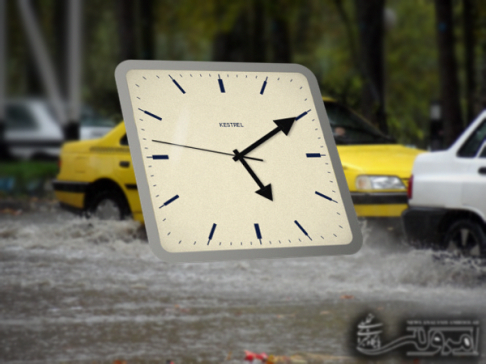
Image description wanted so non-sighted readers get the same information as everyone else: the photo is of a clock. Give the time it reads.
5:09:47
